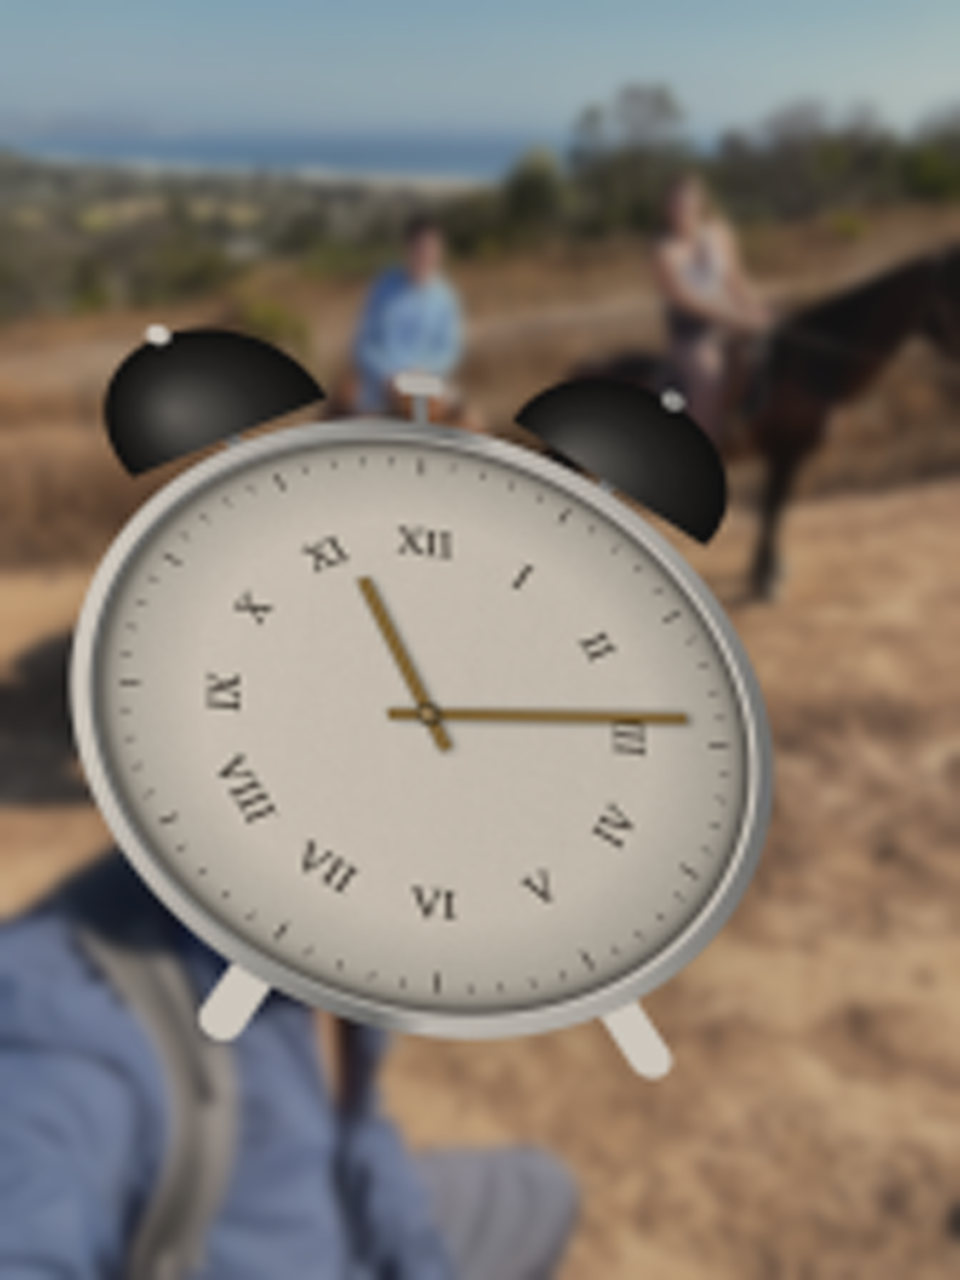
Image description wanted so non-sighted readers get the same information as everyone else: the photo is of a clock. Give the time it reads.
11:14
